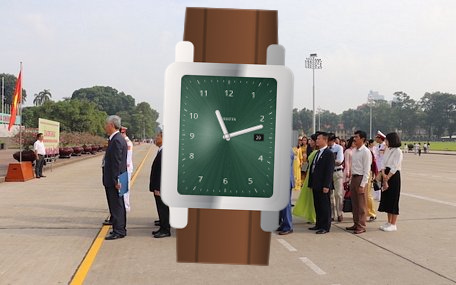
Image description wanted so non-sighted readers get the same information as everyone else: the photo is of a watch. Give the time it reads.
11:12
